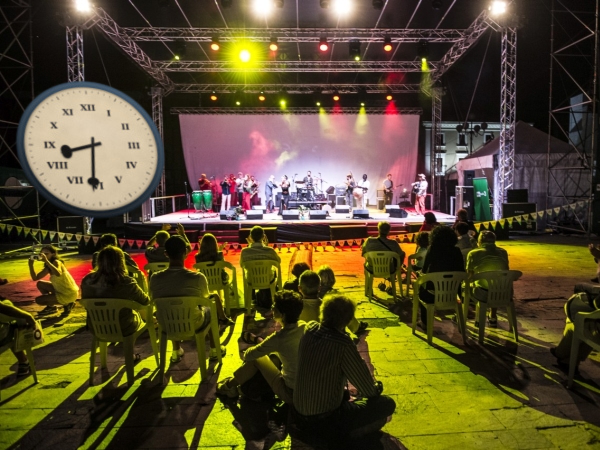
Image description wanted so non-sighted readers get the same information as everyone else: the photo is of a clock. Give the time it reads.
8:31
